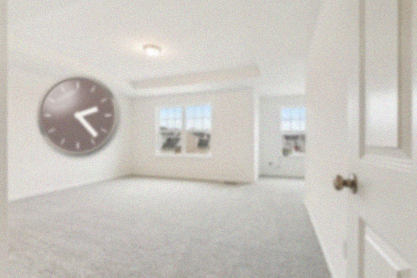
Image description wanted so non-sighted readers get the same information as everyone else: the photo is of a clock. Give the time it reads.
2:23
